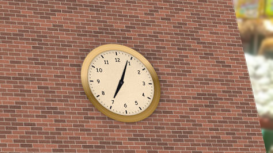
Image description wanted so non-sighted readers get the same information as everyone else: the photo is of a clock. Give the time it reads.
7:04
